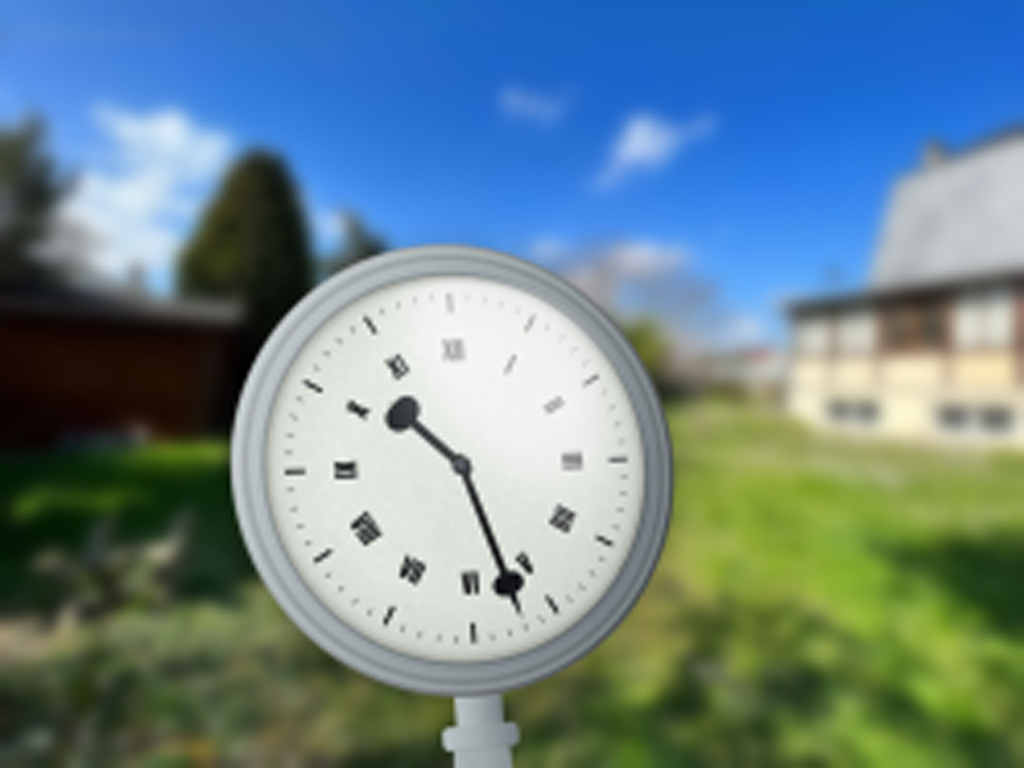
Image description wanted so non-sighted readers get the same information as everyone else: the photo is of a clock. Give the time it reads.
10:27
